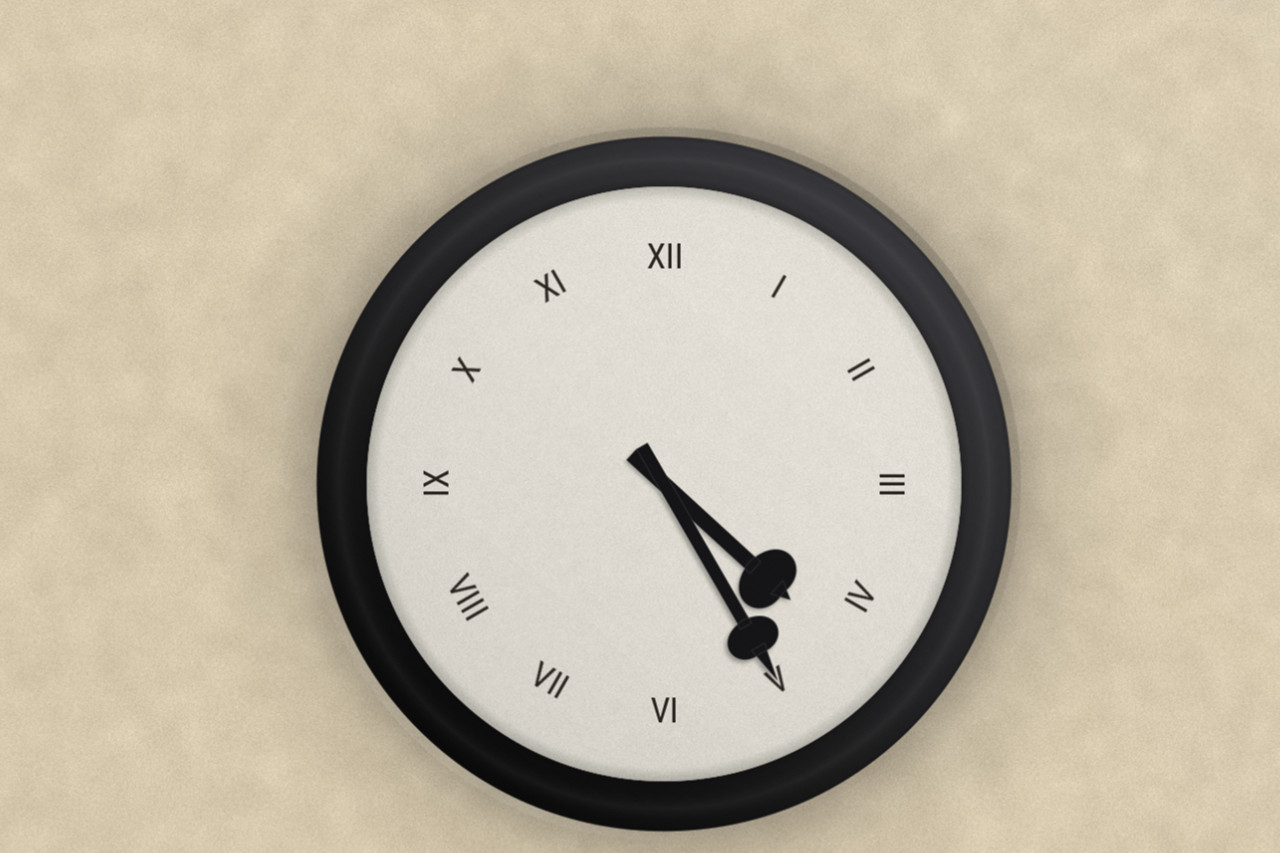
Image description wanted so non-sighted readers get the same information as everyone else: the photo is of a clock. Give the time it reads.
4:25
